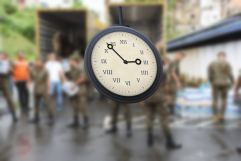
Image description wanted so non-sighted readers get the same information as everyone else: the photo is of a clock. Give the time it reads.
2:53
